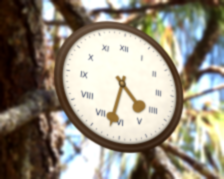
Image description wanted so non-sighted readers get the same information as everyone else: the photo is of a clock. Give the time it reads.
4:32
